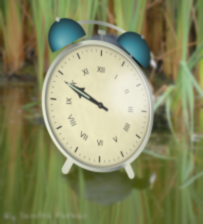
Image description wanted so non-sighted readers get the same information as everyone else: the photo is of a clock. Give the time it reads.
9:49
